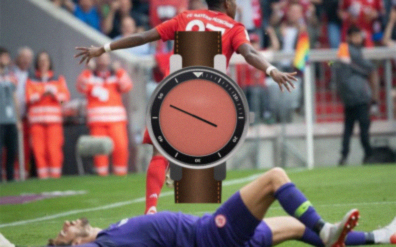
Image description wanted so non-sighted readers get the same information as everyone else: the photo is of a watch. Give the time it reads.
3:49
